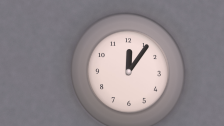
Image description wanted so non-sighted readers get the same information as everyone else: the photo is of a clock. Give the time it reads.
12:06
